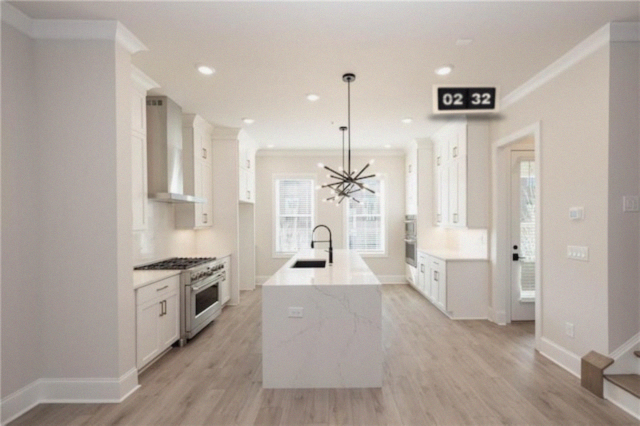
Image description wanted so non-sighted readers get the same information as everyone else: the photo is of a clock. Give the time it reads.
2:32
